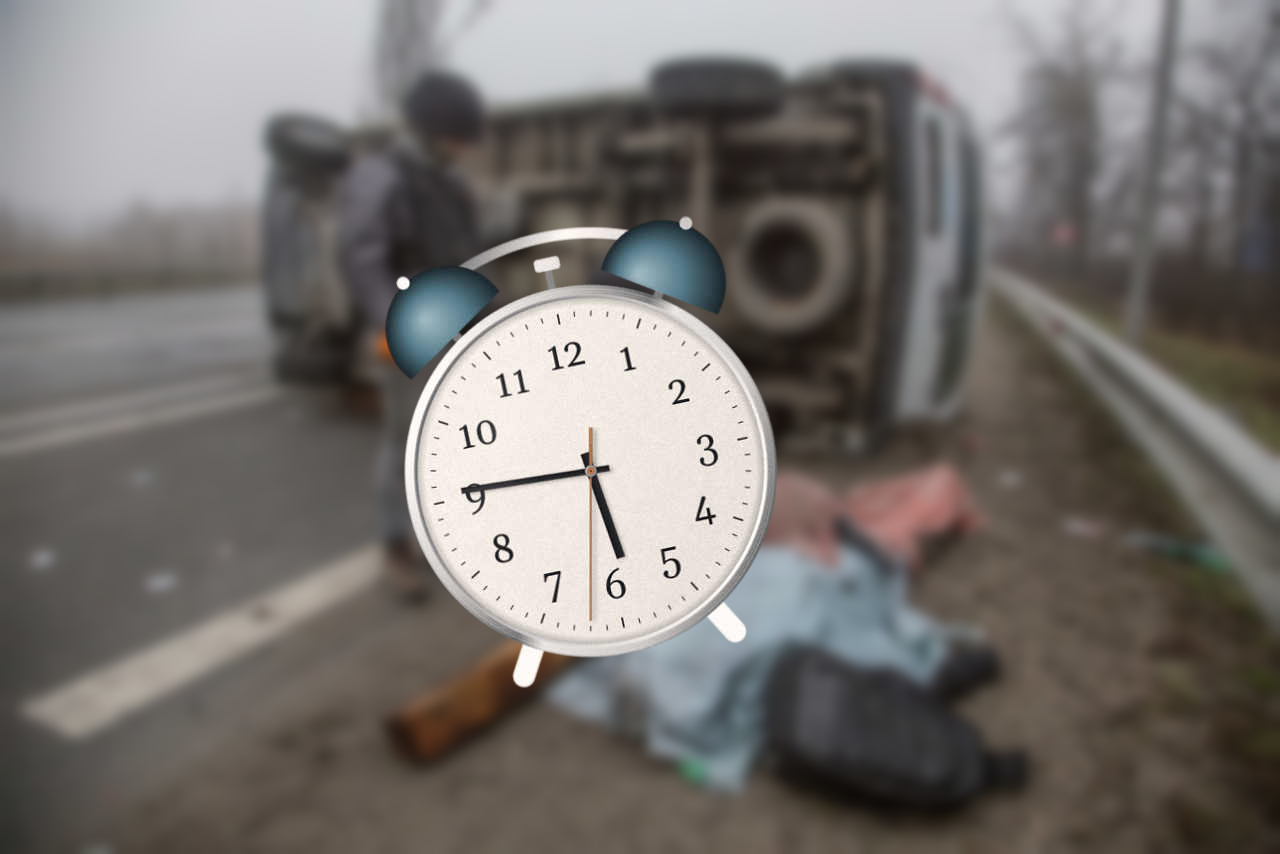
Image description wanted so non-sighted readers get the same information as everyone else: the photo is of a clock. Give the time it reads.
5:45:32
